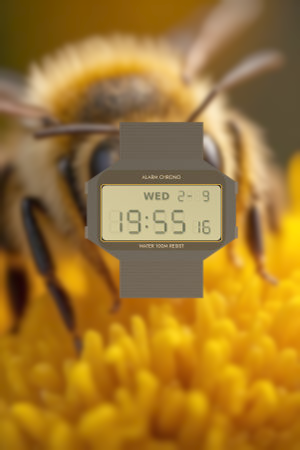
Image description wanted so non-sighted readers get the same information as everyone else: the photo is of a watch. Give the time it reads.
19:55:16
